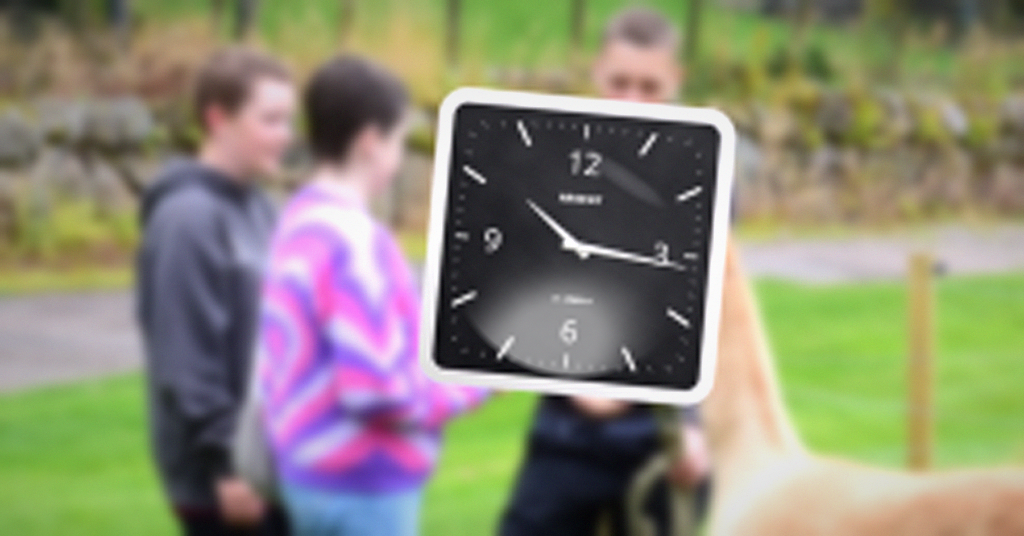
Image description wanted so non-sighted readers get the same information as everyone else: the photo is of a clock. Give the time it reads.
10:16
